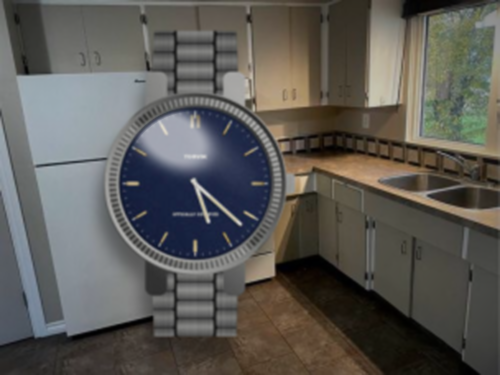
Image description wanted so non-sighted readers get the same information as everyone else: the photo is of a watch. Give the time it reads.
5:22
